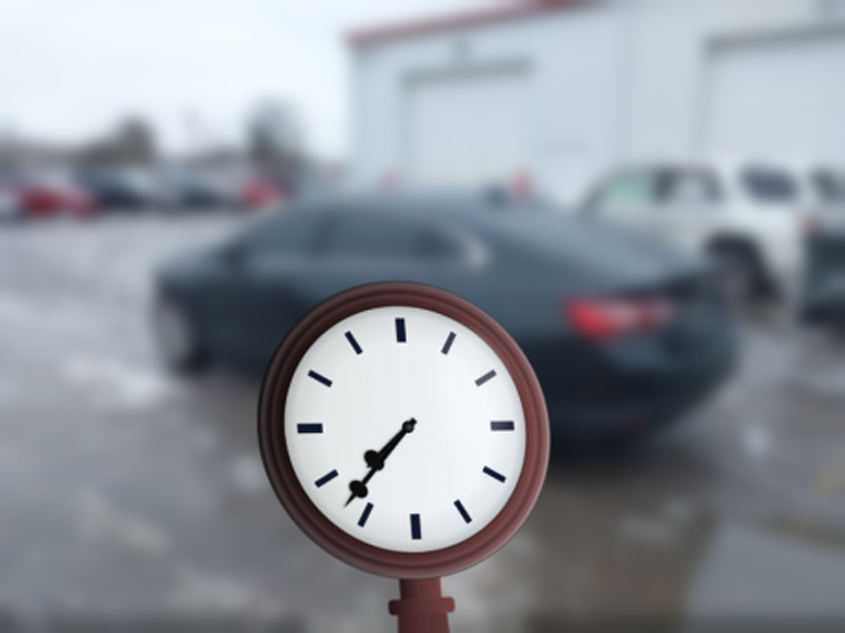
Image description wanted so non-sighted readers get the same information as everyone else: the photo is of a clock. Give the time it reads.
7:37
